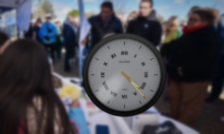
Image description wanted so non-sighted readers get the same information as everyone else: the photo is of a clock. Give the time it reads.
4:23
